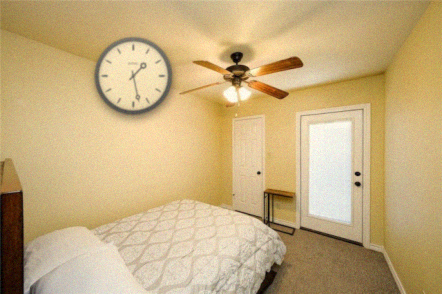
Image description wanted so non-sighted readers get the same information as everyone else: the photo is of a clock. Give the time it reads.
1:28
